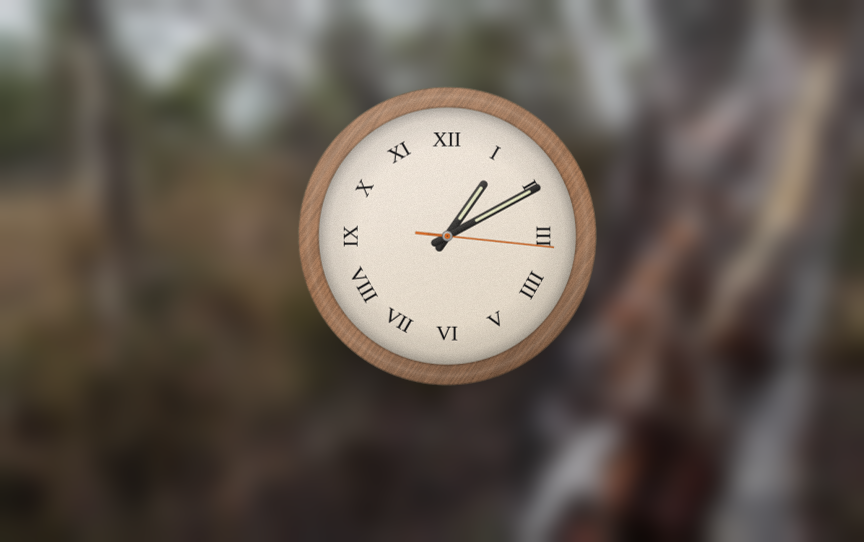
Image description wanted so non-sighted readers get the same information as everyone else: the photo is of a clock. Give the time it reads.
1:10:16
